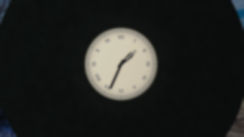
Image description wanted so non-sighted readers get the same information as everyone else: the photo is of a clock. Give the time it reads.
1:34
